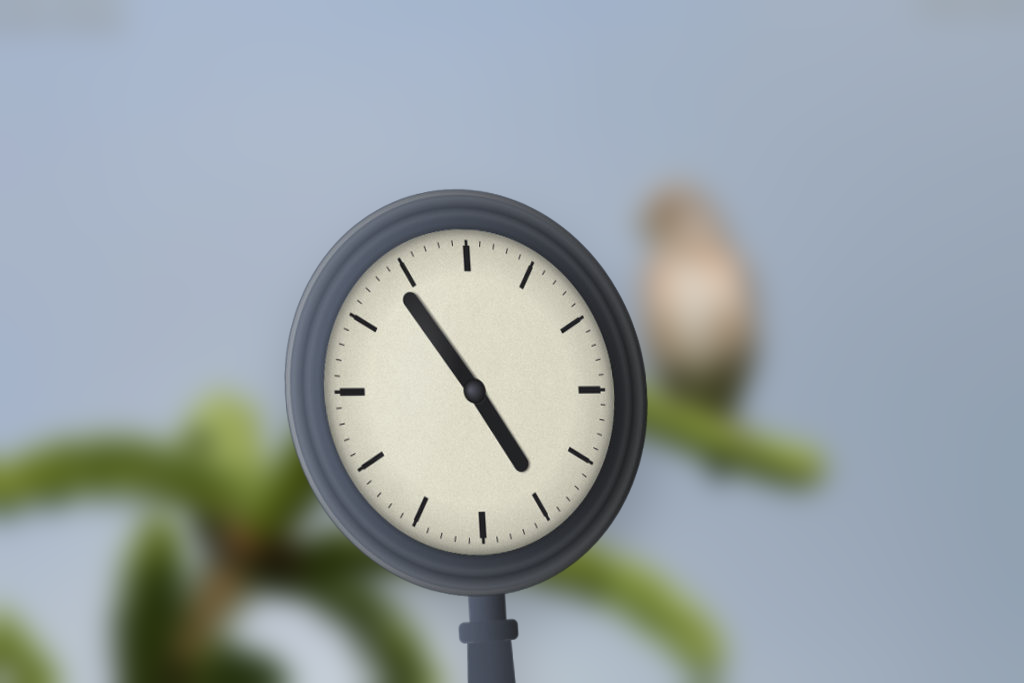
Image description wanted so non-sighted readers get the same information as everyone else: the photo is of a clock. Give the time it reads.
4:54
